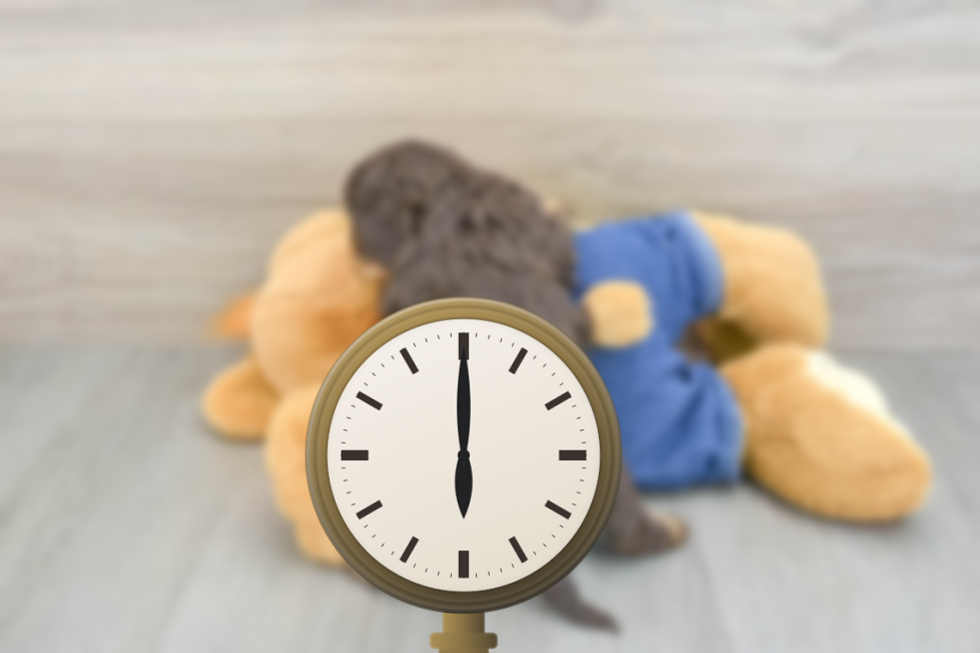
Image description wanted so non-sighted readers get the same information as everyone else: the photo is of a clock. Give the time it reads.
6:00
